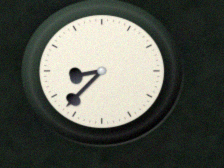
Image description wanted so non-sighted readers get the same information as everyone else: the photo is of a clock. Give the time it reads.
8:37
